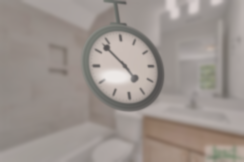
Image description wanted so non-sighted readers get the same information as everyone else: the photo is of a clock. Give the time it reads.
4:53
